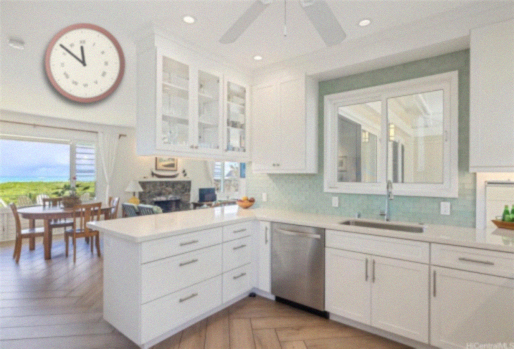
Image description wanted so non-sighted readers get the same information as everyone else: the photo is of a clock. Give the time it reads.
11:52
